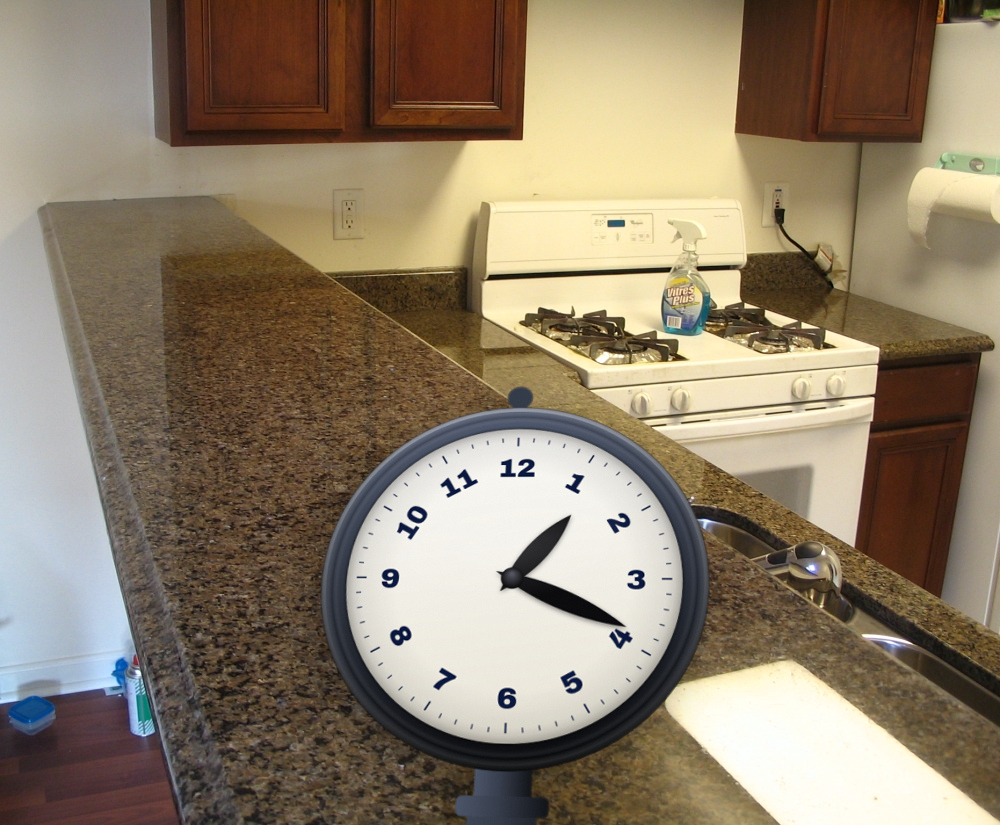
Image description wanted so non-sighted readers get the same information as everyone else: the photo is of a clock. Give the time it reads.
1:19
